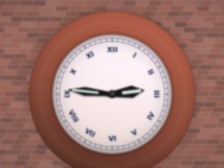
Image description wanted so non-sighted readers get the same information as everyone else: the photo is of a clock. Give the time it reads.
2:46
